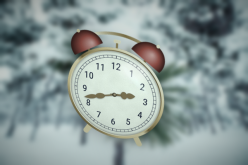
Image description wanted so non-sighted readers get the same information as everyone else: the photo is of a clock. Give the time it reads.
2:42
